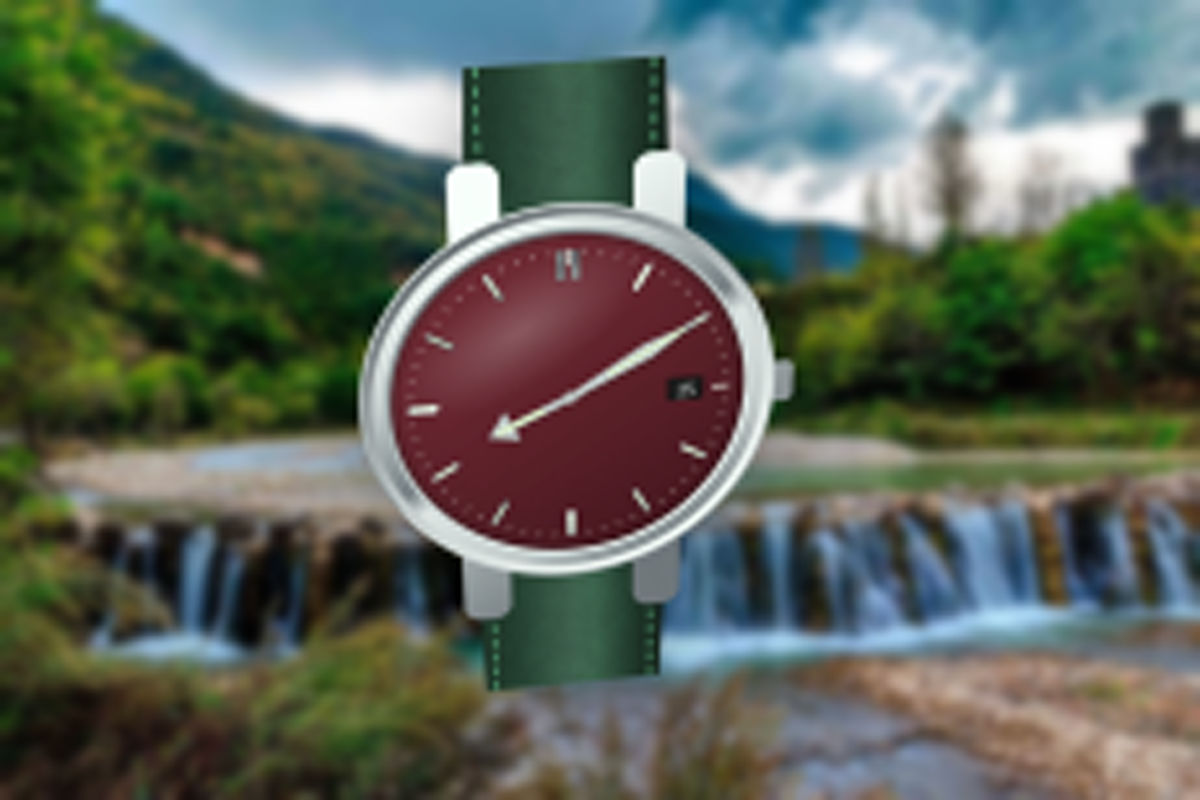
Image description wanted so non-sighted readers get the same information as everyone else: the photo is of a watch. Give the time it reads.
8:10
